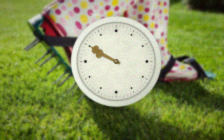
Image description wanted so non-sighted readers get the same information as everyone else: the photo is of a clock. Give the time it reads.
9:50
